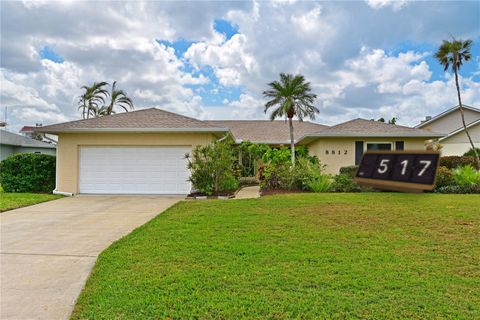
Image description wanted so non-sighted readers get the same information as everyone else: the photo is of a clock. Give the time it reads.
5:17
